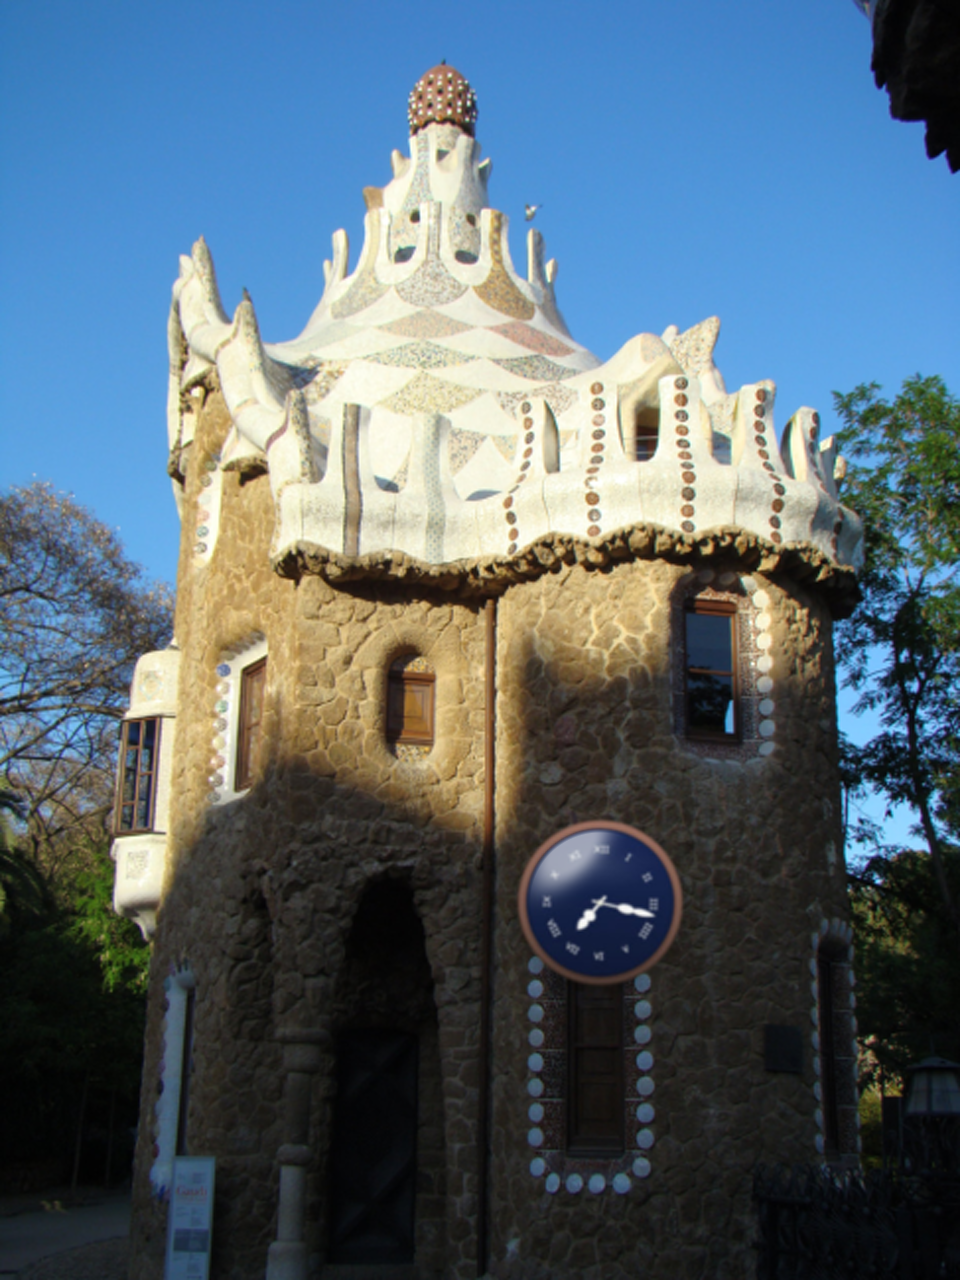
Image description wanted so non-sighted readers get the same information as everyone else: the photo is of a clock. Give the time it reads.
7:17
